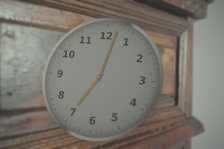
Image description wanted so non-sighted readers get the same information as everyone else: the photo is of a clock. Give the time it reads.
7:02
